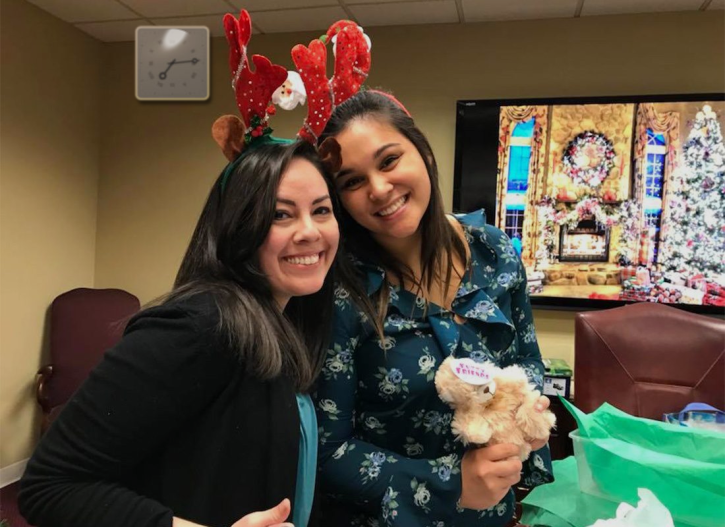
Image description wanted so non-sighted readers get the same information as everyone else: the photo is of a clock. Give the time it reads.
7:14
